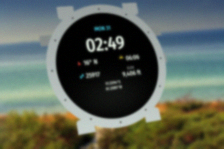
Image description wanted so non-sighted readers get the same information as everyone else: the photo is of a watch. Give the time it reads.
2:49
